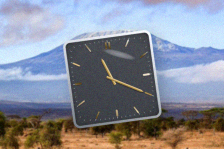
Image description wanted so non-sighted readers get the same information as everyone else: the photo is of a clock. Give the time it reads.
11:20
